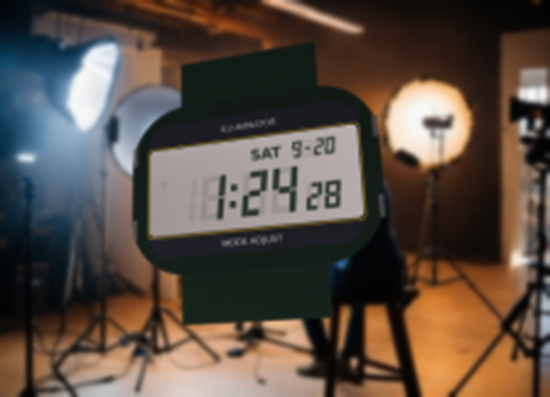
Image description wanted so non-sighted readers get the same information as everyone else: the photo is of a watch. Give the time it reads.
1:24:28
